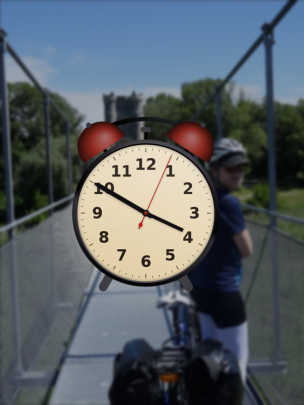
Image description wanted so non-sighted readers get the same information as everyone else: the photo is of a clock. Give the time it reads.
3:50:04
